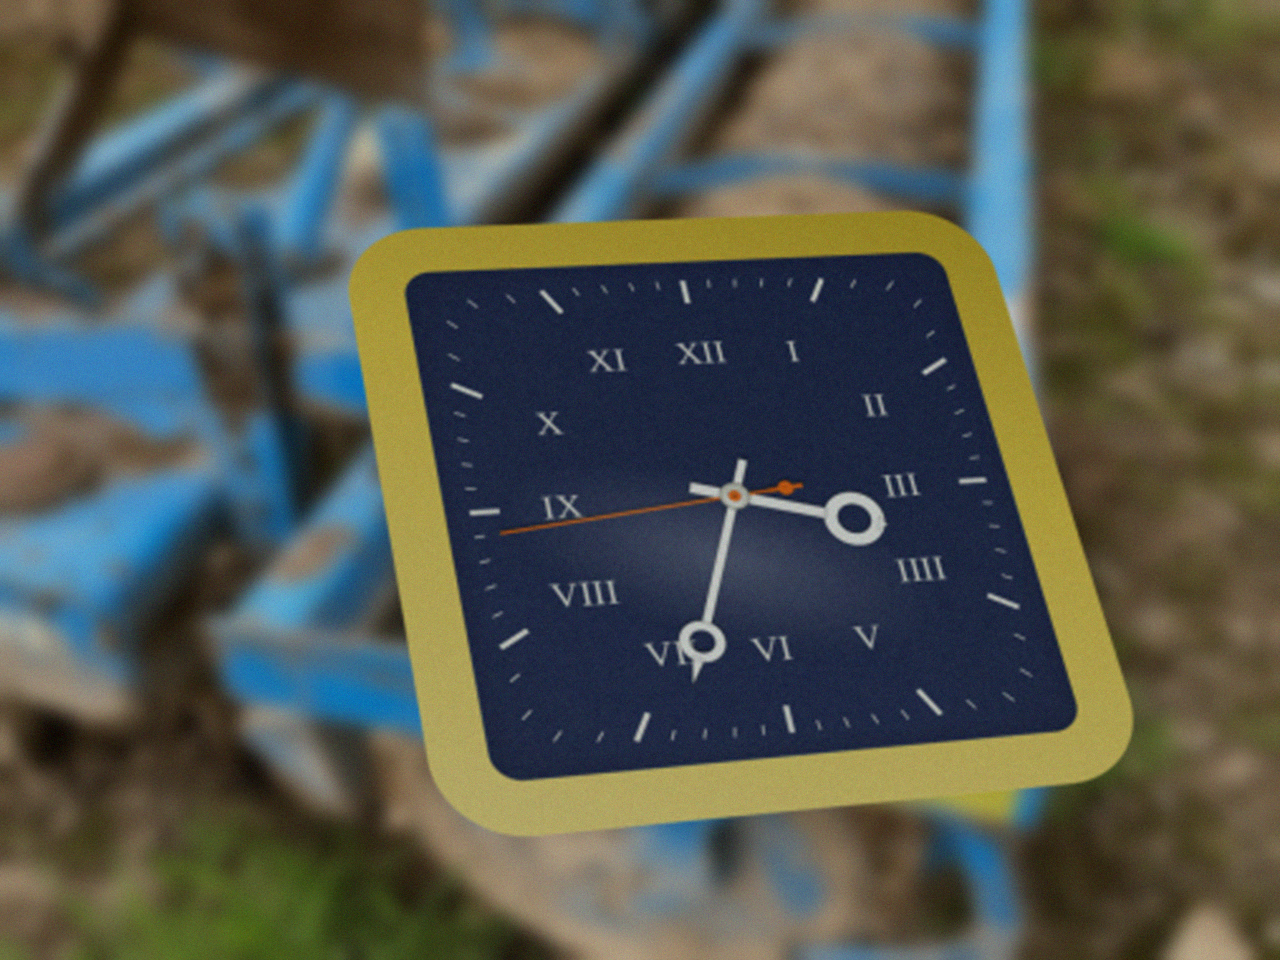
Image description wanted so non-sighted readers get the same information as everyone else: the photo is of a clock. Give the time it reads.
3:33:44
